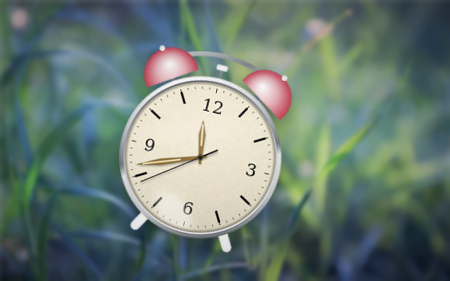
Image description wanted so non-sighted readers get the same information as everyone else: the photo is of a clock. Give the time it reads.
11:41:39
